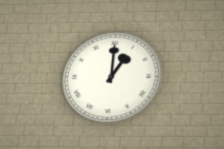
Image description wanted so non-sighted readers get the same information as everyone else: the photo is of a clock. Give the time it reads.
1:00
